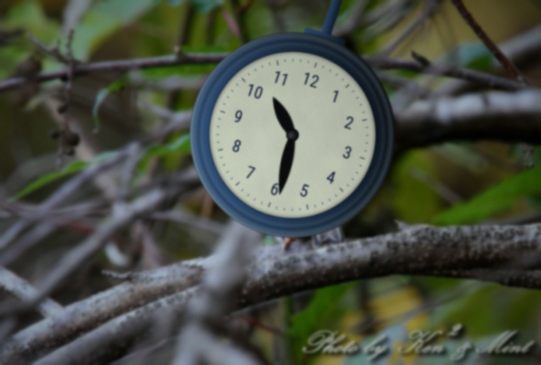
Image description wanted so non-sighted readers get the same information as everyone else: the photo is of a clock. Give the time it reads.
10:29
